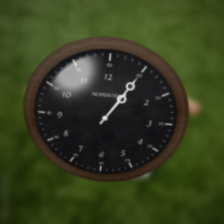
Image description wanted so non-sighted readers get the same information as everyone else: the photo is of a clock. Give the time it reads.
1:05
